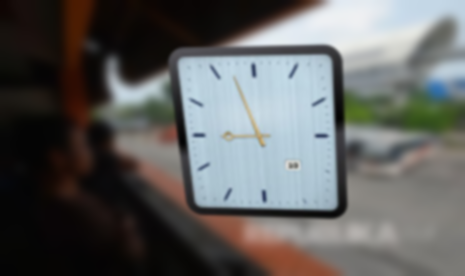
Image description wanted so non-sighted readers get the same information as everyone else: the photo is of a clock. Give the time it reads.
8:57
